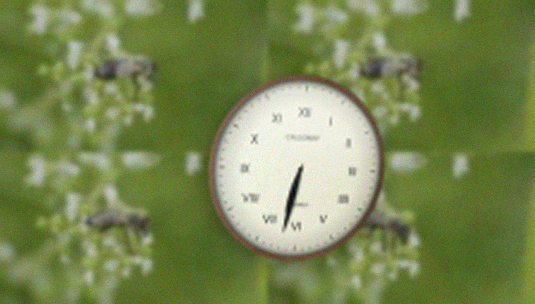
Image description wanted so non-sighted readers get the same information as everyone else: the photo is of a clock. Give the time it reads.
6:32
